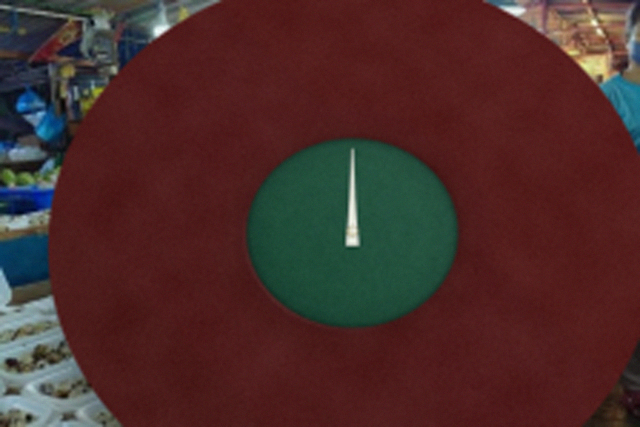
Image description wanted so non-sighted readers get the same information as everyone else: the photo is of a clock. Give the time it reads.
12:00
